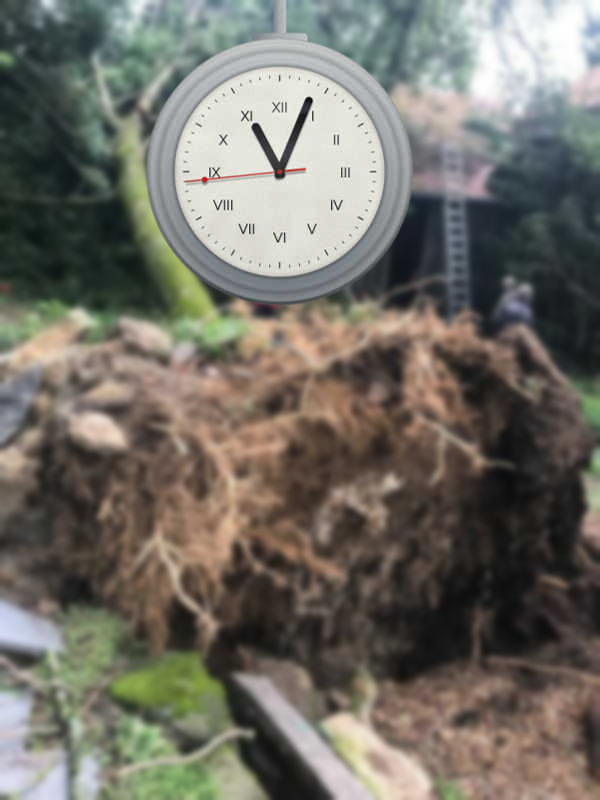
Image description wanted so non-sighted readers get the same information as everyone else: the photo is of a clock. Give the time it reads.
11:03:44
